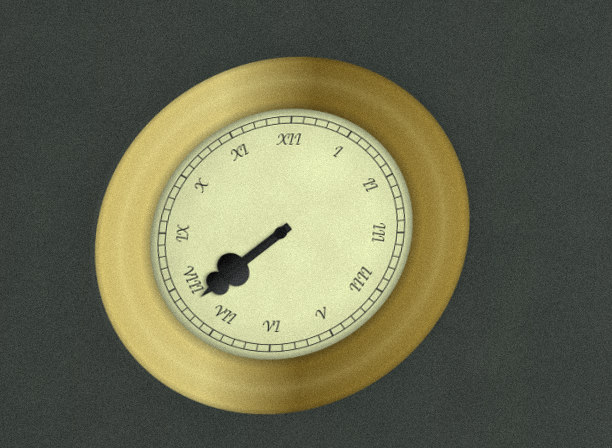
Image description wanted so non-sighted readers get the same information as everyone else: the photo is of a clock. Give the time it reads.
7:38
